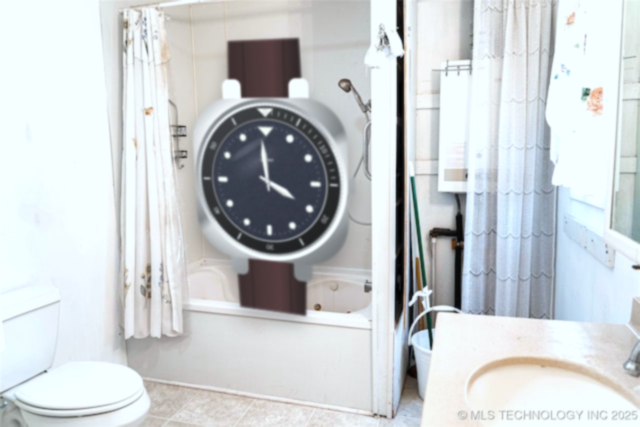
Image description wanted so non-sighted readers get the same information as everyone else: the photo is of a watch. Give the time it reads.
3:59
